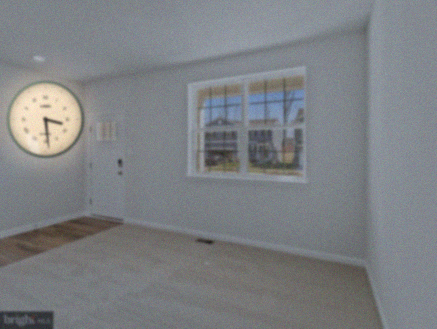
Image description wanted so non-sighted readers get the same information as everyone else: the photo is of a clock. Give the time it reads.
3:29
